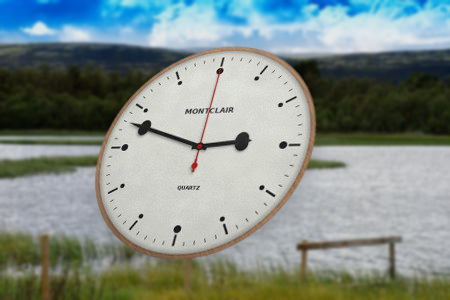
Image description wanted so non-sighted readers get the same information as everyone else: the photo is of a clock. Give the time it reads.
2:48:00
